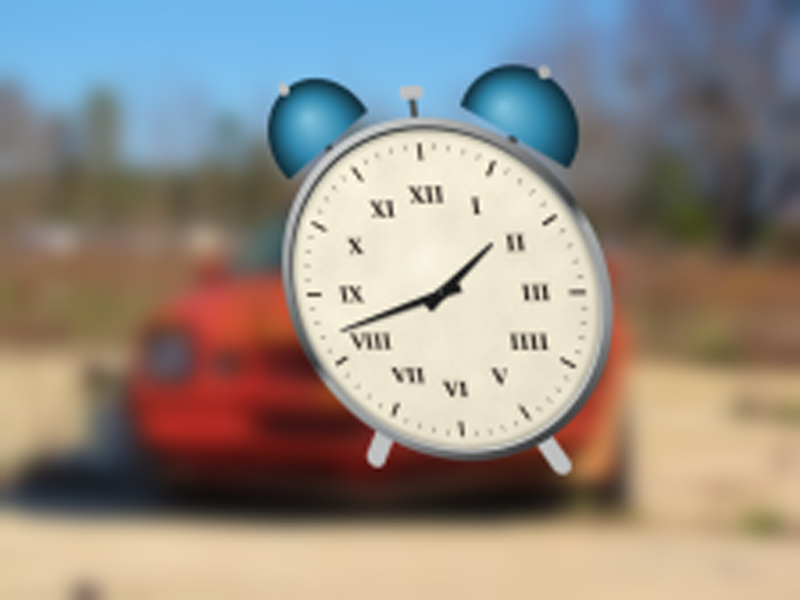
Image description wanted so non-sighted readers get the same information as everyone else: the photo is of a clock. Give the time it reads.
1:42
